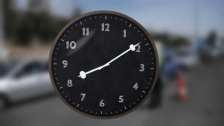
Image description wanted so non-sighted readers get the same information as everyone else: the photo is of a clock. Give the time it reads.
8:09
